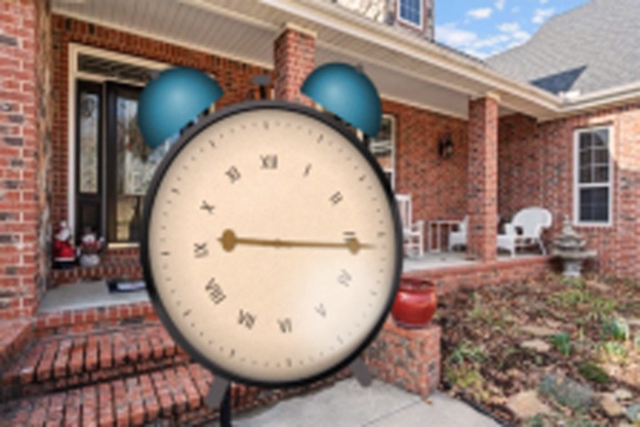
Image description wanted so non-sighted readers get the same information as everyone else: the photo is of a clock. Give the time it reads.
9:16
